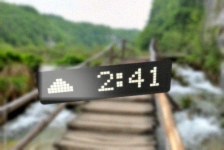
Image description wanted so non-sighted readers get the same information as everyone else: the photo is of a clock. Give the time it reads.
2:41
